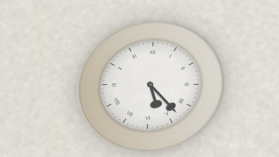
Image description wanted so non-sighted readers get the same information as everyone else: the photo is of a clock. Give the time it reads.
5:23
